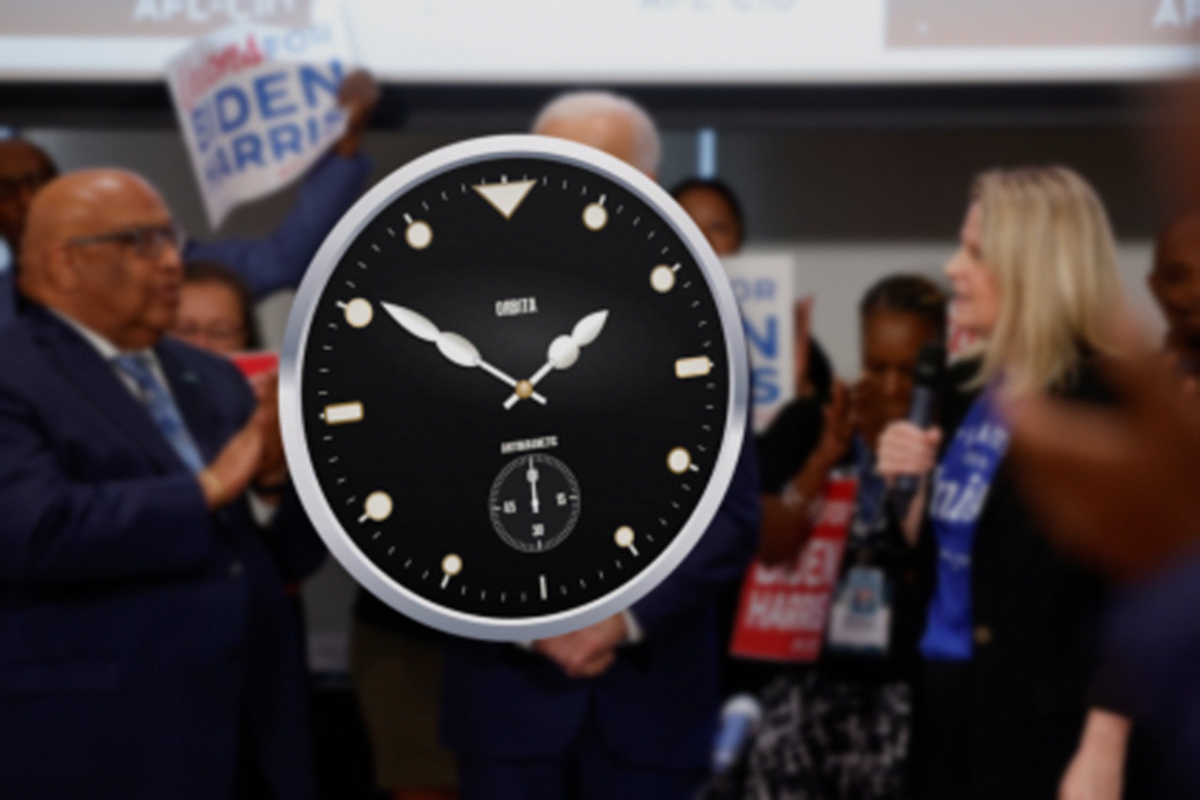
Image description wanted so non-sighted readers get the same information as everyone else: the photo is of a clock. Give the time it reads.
1:51
